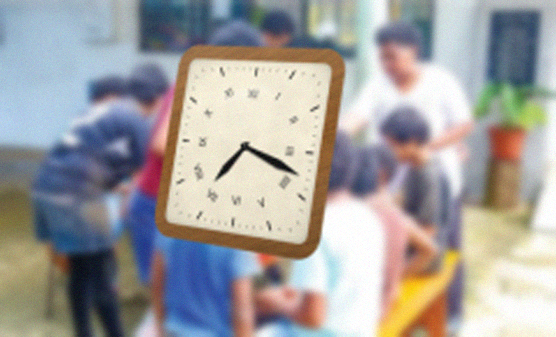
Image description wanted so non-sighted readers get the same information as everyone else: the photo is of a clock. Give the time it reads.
7:18
